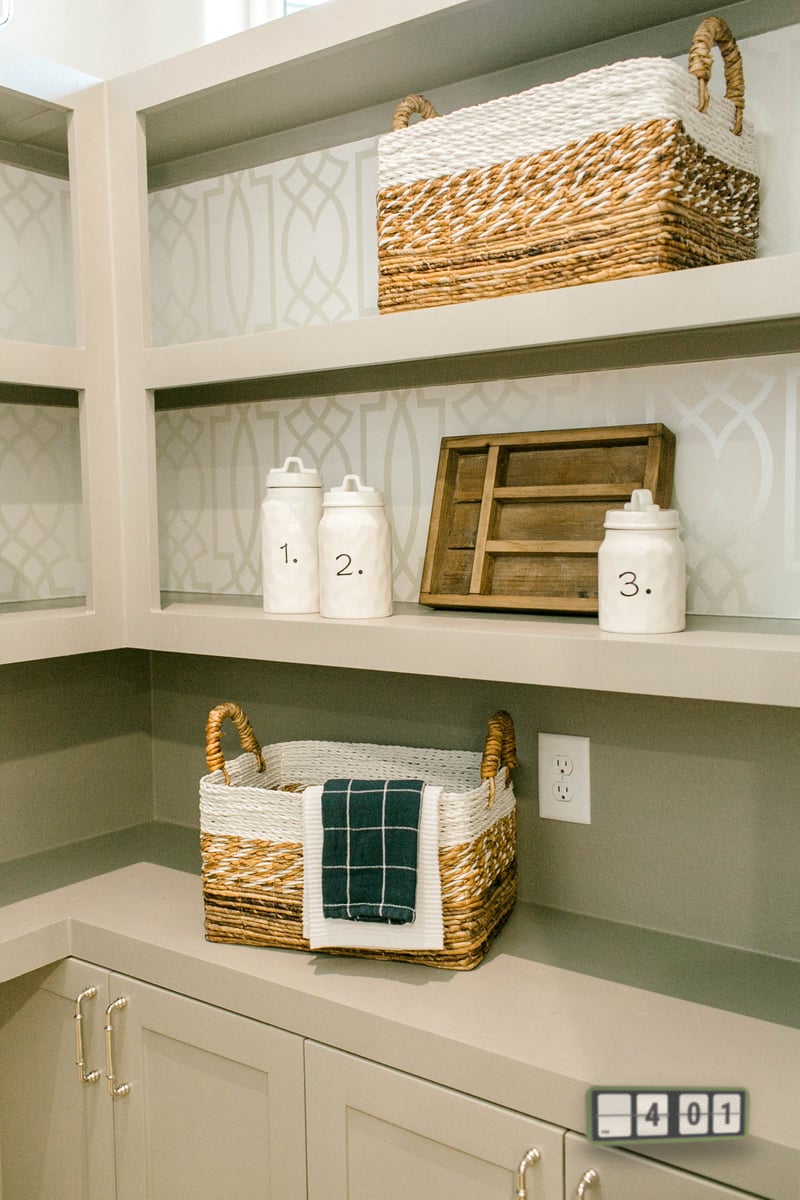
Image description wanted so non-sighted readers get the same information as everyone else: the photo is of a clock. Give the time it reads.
4:01
